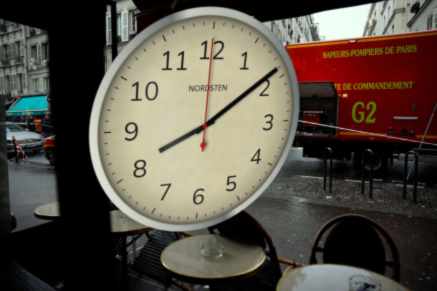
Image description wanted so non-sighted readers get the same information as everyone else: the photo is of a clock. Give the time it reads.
8:09:00
